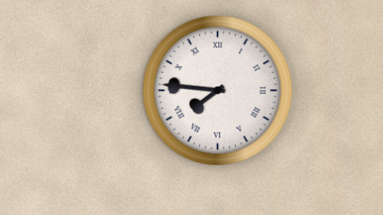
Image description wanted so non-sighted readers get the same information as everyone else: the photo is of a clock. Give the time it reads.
7:46
